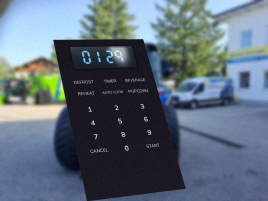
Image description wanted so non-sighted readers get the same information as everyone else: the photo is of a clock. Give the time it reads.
1:29
